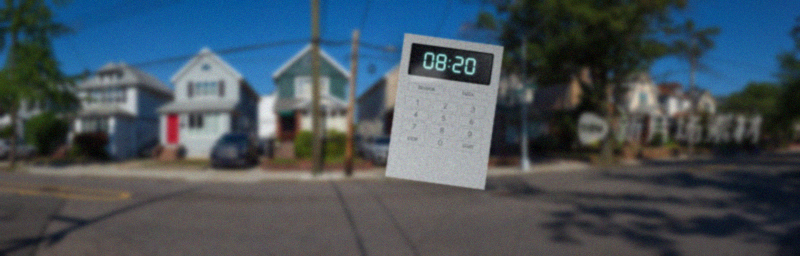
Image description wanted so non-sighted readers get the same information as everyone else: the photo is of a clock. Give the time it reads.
8:20
